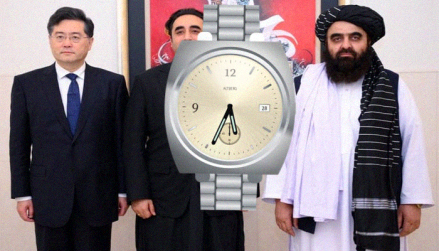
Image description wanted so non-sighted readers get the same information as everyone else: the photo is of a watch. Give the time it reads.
5:34
